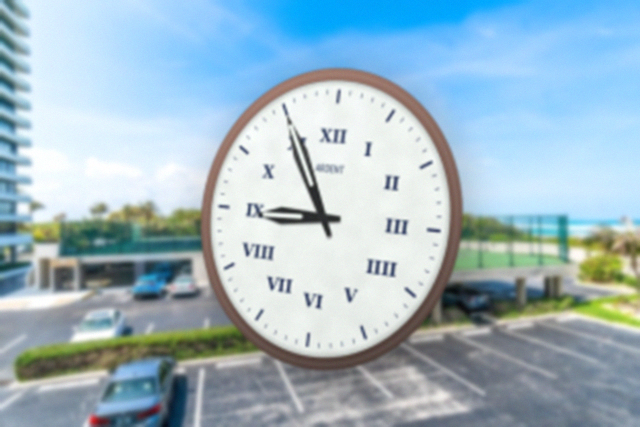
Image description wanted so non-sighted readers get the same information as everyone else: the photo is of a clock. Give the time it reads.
8:55
